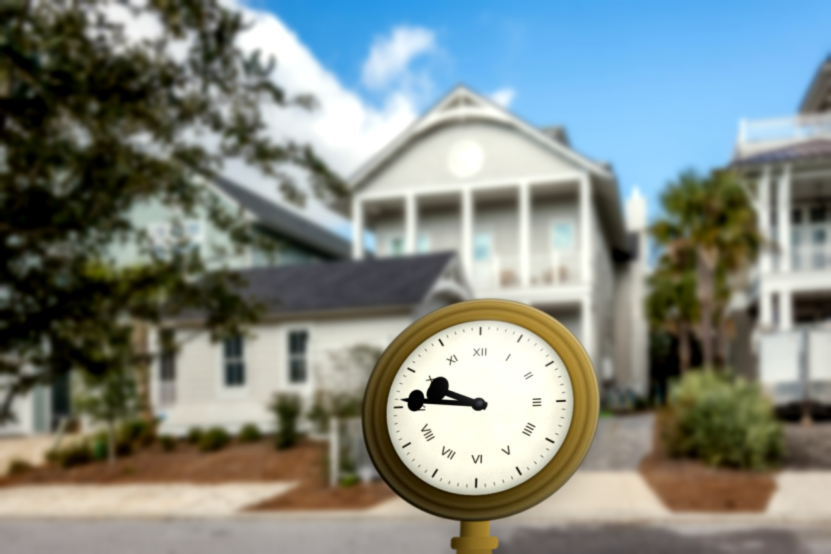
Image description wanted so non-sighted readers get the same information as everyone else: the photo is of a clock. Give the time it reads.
9:46
